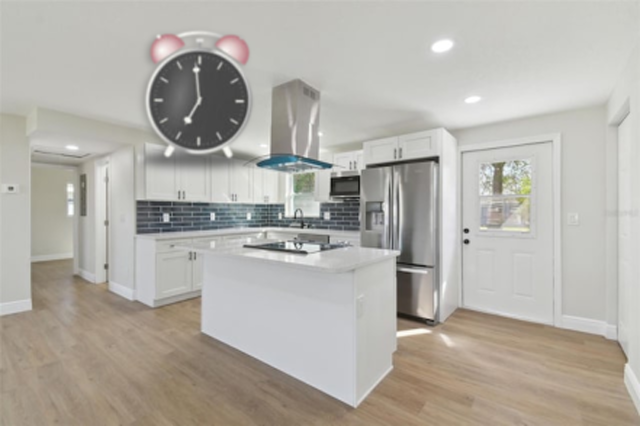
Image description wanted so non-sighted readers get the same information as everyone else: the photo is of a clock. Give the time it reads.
6:59
